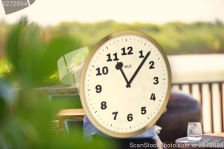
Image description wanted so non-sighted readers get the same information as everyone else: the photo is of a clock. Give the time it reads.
11:07
